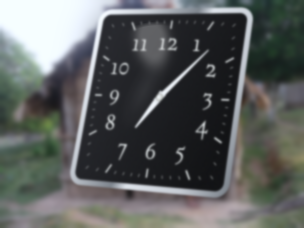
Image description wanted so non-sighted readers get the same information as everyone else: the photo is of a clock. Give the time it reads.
7:07
